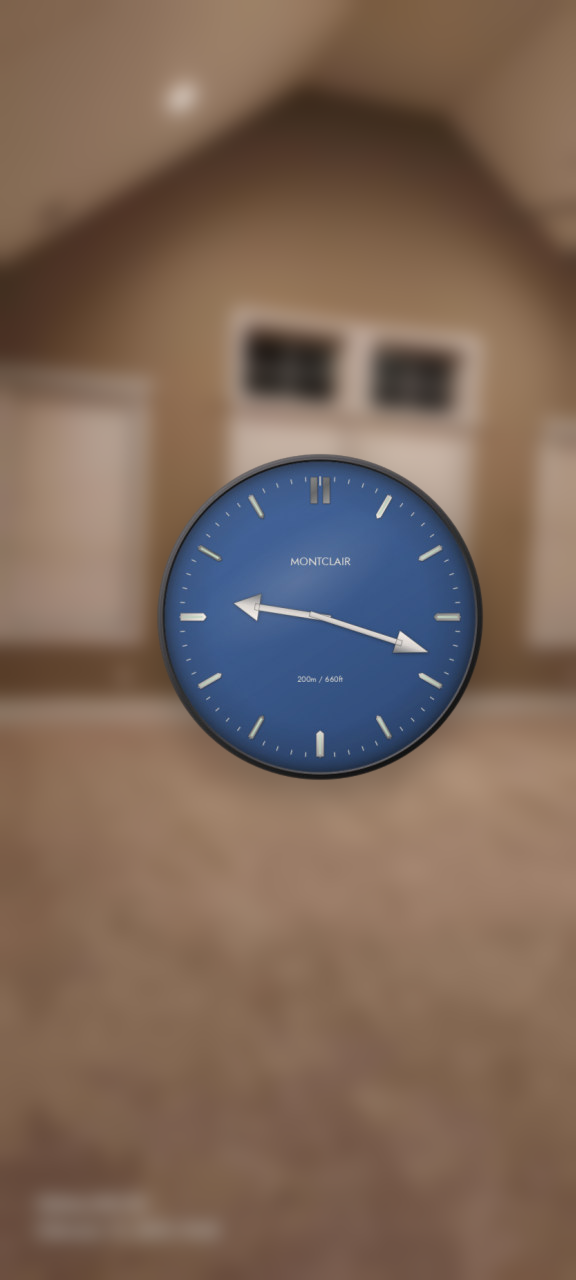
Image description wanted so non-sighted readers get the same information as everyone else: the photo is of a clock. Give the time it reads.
9:18
